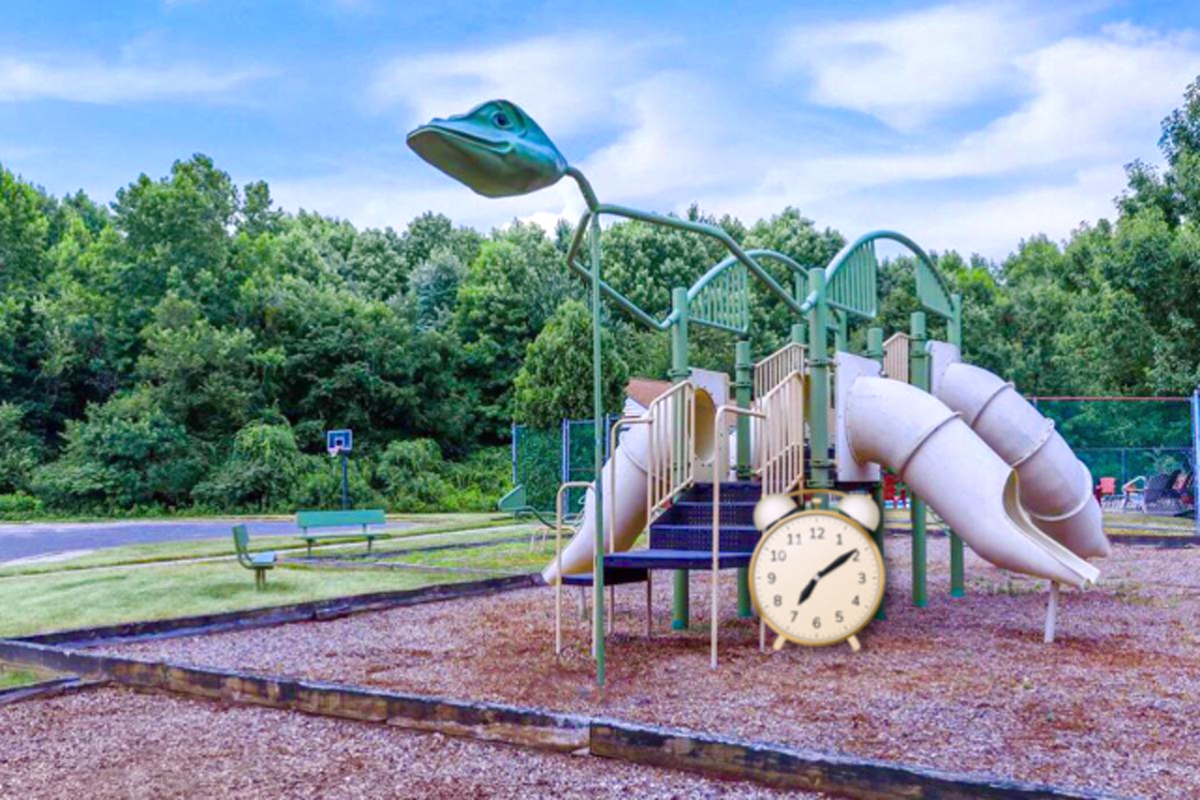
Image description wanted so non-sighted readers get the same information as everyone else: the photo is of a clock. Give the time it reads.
7:09
